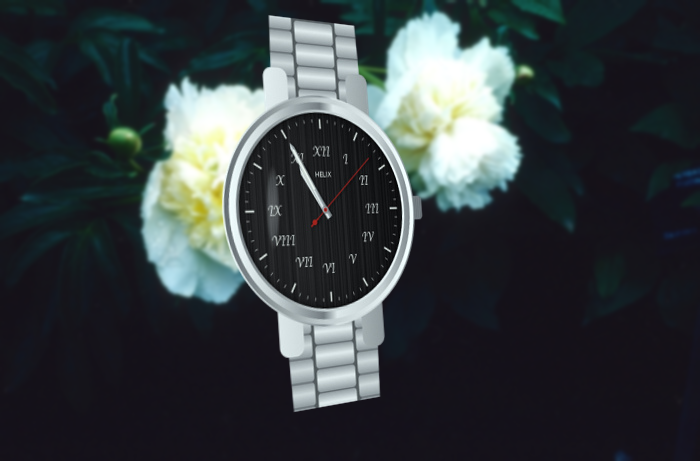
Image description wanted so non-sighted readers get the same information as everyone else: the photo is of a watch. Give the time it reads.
10:55:08
